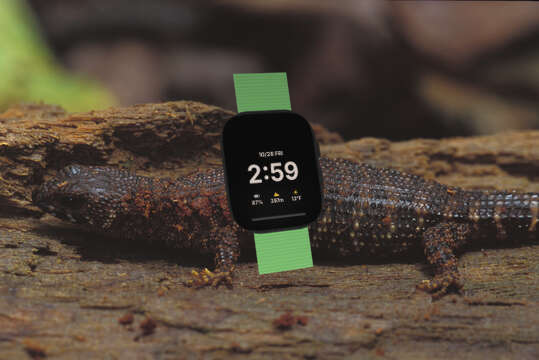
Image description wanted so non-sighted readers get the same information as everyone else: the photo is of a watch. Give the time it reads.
2:59
